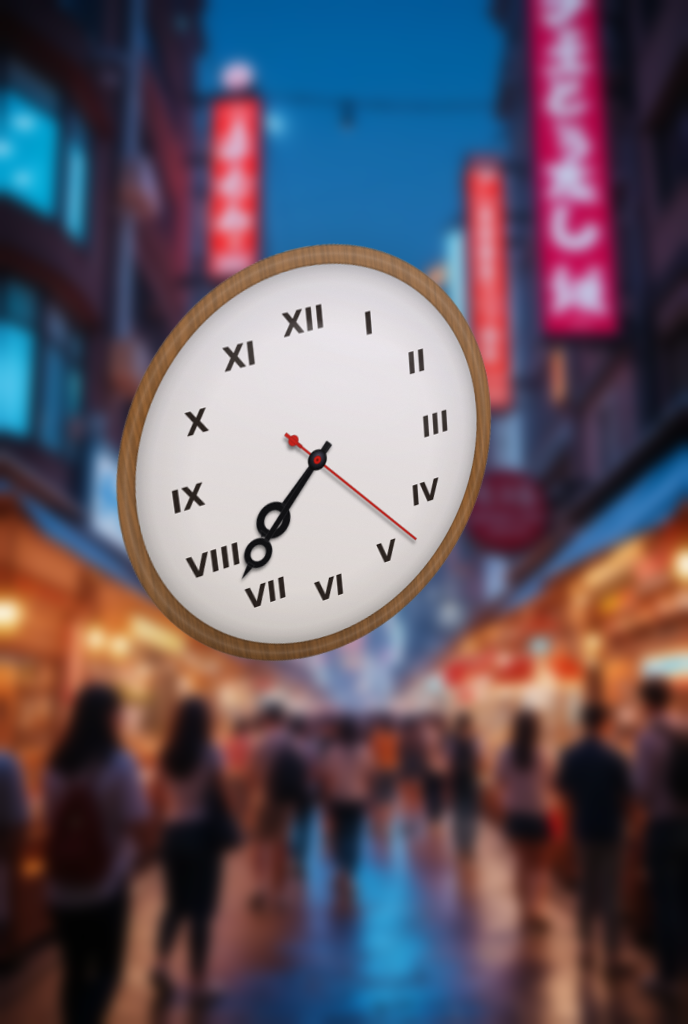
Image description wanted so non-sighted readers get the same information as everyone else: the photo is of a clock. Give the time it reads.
7:37:23
